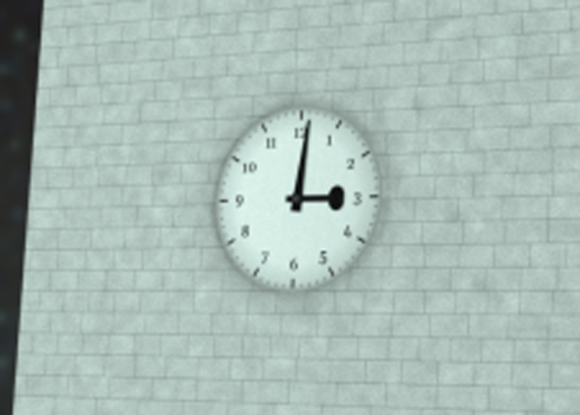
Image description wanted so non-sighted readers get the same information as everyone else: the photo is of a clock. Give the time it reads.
3:01
